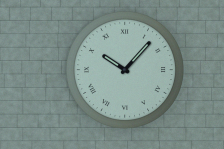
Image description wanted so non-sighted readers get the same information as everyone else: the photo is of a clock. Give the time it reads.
10:07
